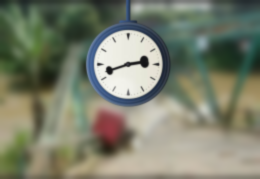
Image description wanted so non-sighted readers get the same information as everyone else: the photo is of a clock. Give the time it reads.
2:42
